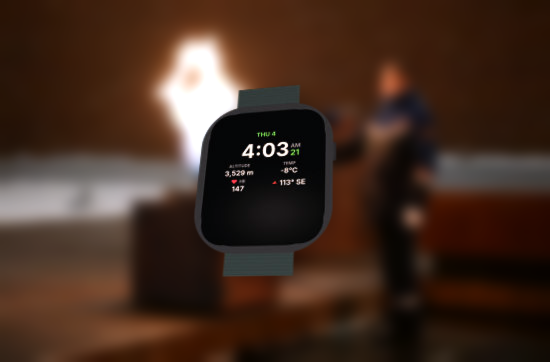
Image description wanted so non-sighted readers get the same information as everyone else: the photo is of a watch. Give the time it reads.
4:03
